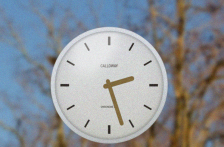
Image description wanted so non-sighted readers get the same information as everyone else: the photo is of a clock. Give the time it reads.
2:27
